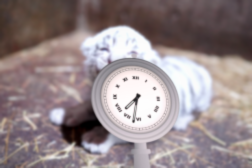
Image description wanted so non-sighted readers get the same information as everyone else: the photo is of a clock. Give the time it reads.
7:32
